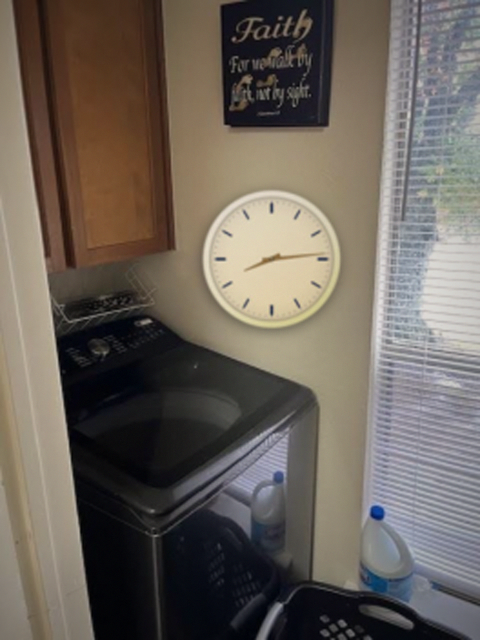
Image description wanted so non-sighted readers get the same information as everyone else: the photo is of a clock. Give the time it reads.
8:14
